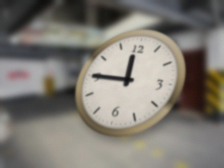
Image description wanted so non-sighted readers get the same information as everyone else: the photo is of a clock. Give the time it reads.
11:45
